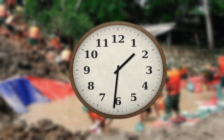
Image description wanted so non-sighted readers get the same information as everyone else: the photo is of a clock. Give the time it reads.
1:31
